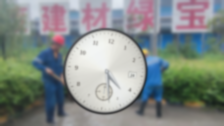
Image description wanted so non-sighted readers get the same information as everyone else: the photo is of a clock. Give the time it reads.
4:28
